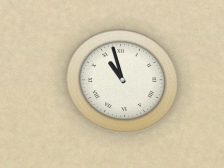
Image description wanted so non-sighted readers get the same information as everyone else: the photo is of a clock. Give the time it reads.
10:58
